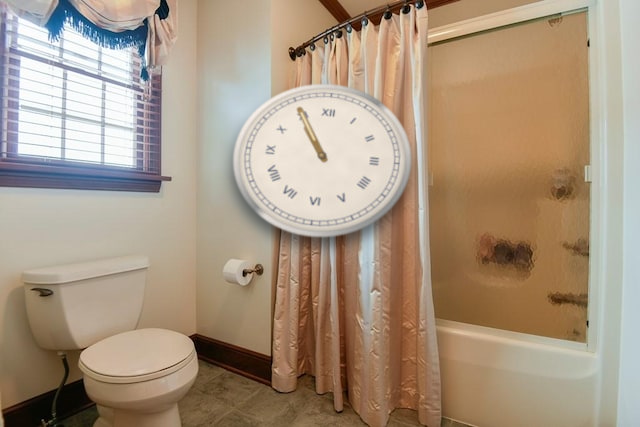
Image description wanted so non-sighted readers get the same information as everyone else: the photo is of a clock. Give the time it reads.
10:55
